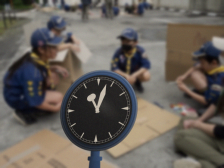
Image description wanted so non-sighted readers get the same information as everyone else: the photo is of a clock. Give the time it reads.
11:03
